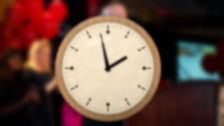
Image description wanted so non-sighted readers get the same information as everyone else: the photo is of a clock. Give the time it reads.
1:58
